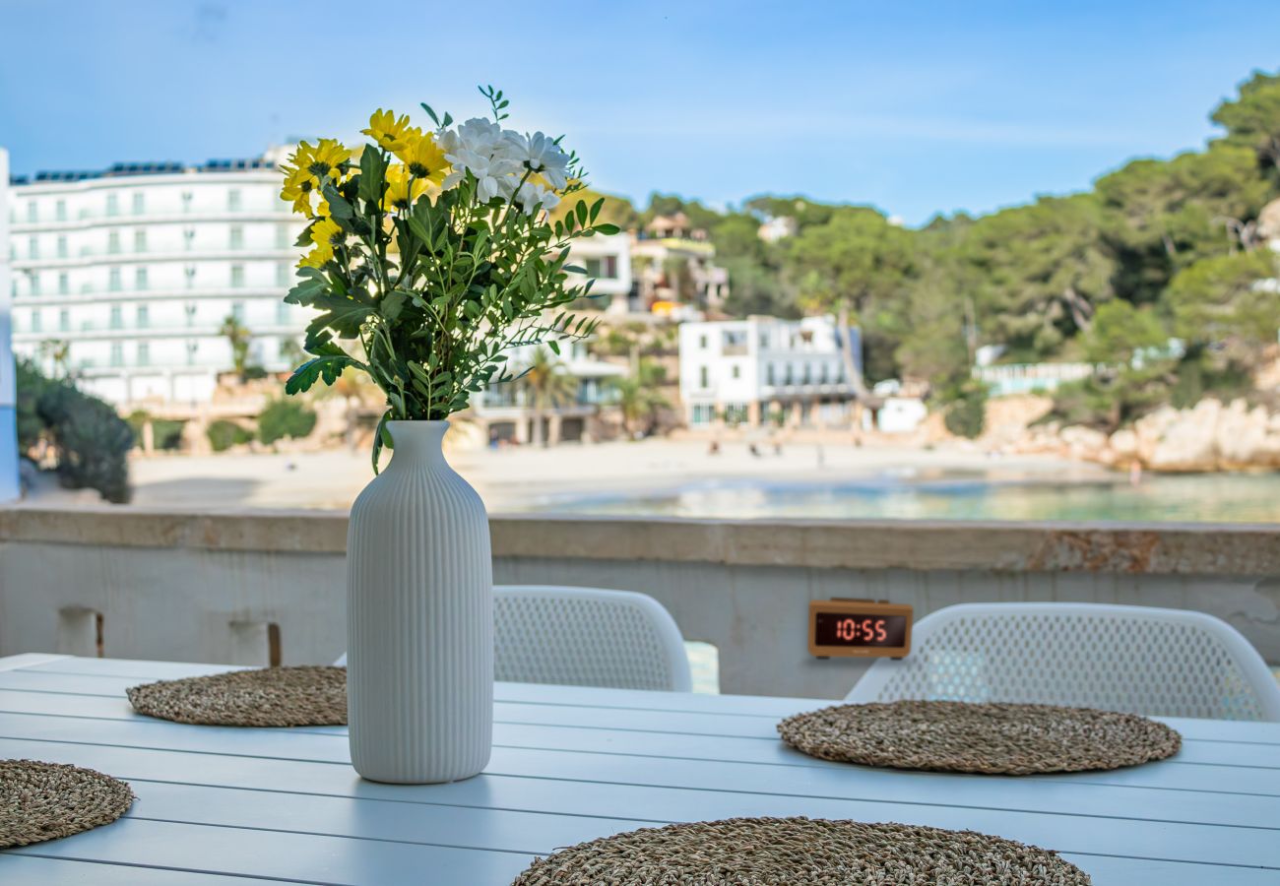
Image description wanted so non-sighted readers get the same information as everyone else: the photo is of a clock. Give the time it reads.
10:55
